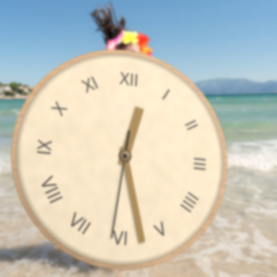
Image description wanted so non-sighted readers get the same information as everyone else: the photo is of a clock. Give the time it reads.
12:27:31
